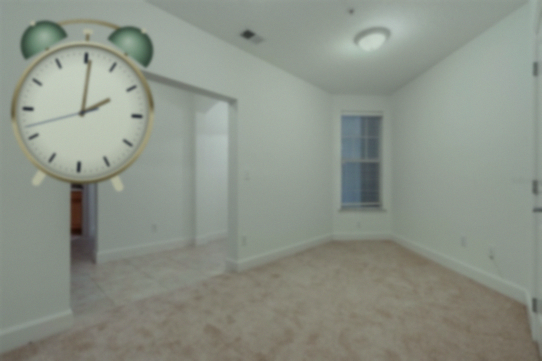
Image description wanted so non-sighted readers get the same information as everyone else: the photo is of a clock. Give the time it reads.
2:00:42
